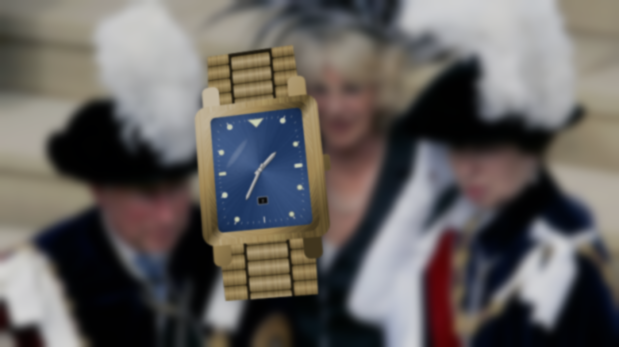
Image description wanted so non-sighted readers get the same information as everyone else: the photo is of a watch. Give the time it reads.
1:35
